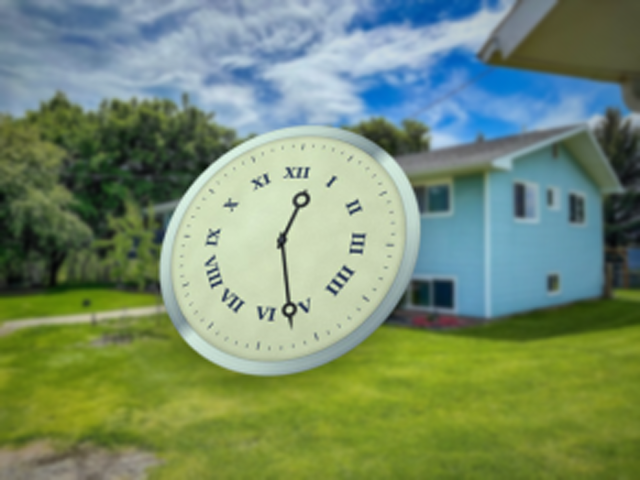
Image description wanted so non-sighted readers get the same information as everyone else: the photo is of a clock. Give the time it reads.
12:27
